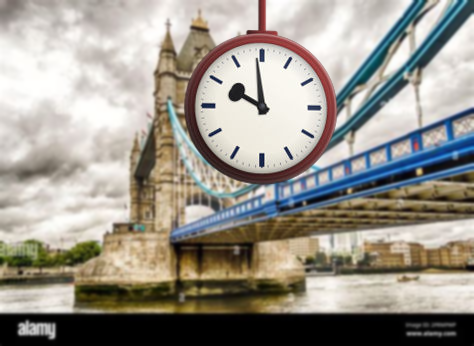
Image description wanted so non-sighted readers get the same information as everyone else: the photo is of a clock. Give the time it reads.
9:59
